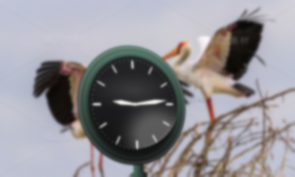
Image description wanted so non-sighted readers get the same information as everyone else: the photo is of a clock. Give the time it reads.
9:14
